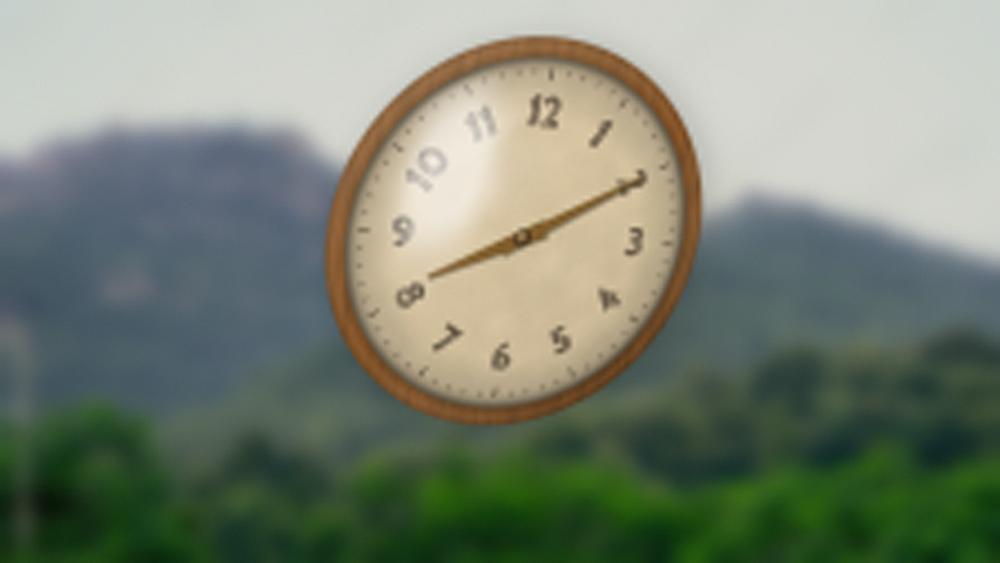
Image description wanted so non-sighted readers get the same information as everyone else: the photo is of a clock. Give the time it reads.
8:10
